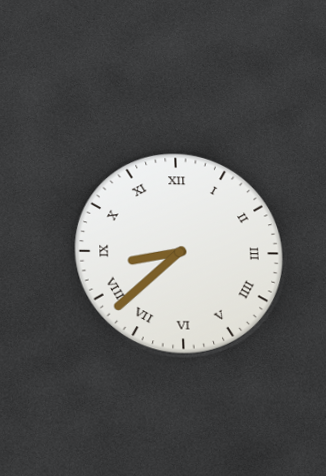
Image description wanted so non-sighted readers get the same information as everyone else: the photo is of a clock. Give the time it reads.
8:38
